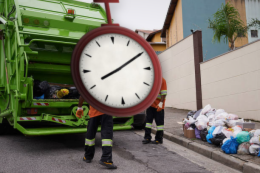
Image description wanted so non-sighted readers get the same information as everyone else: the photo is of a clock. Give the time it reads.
8:10
